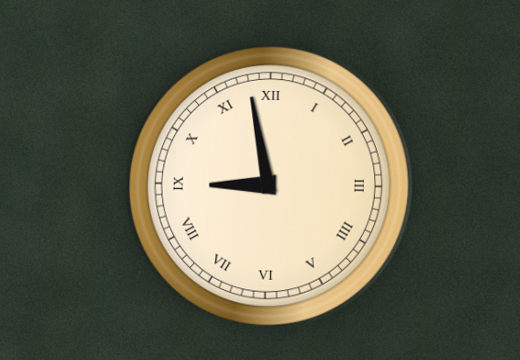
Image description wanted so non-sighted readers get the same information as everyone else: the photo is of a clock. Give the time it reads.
8:58
